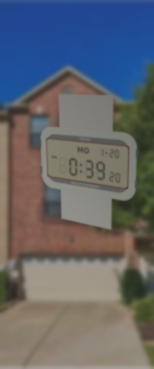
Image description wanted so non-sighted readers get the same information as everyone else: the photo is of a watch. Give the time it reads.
0:39
